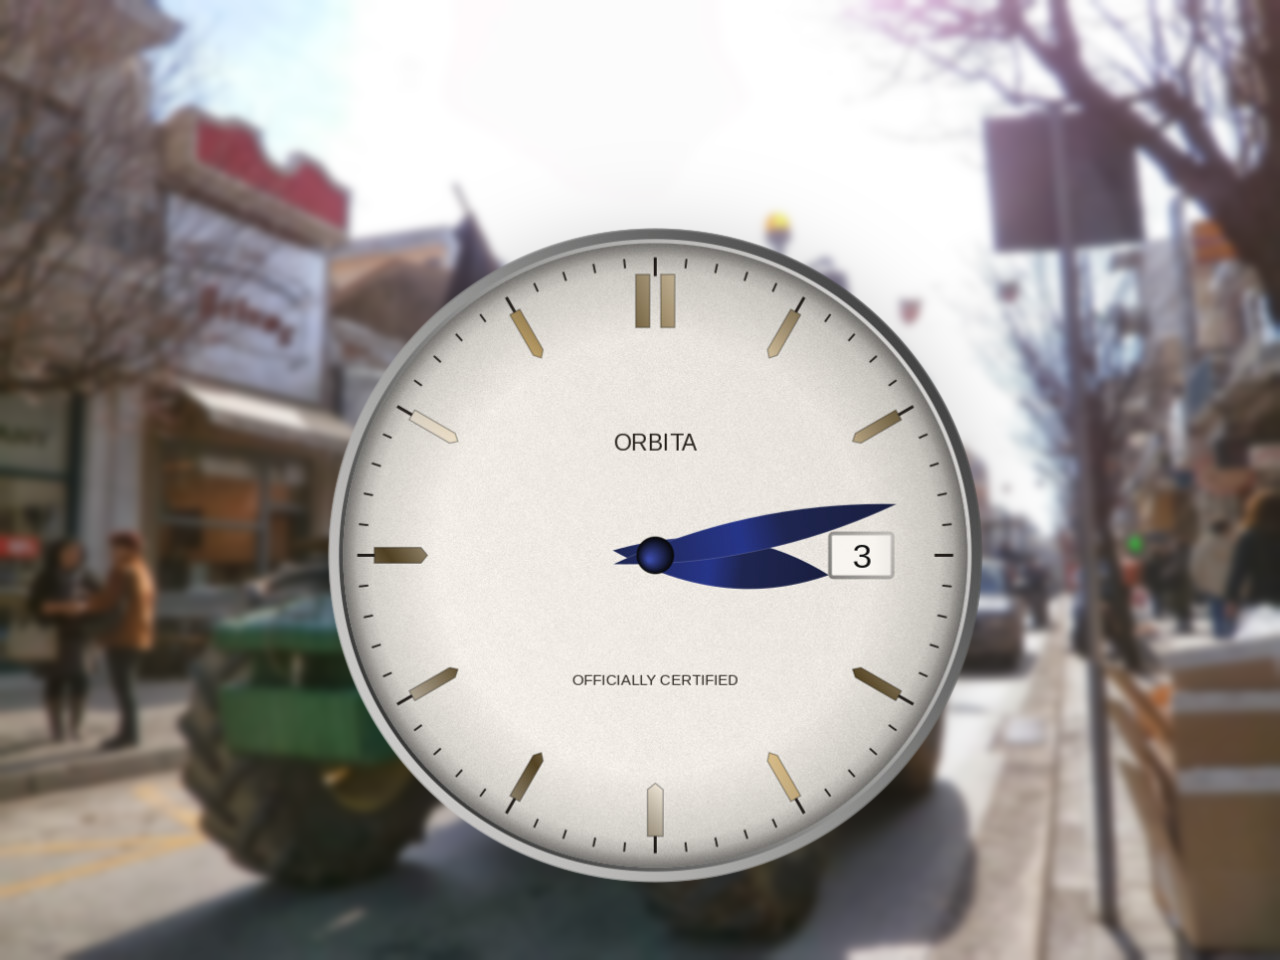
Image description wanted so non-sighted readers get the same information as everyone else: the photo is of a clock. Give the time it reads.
3:13
